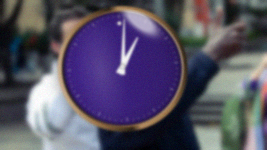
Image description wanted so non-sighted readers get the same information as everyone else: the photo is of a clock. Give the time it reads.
1:01
